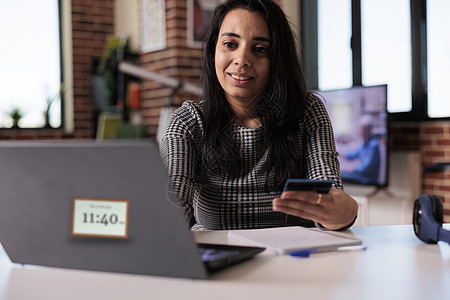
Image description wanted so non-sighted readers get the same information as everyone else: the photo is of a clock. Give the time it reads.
11:40
